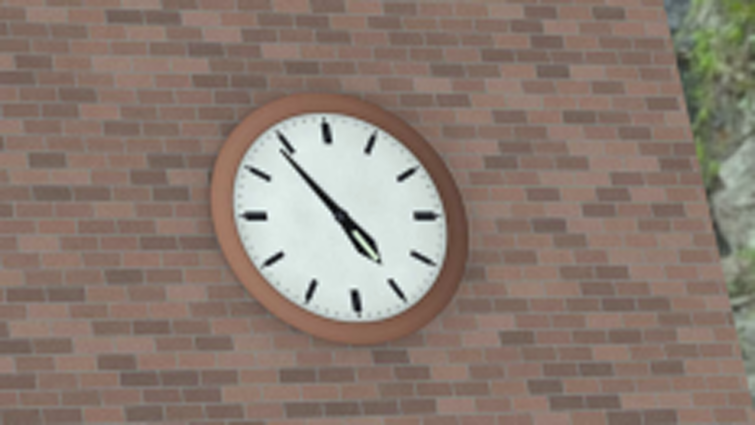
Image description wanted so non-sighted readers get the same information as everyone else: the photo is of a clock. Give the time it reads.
4:54
